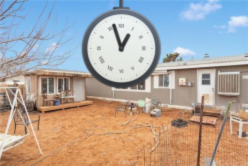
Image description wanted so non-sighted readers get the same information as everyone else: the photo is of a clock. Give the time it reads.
12:57
